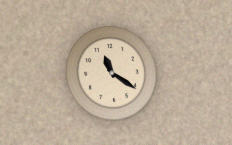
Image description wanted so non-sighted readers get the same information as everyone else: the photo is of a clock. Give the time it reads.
11:21
